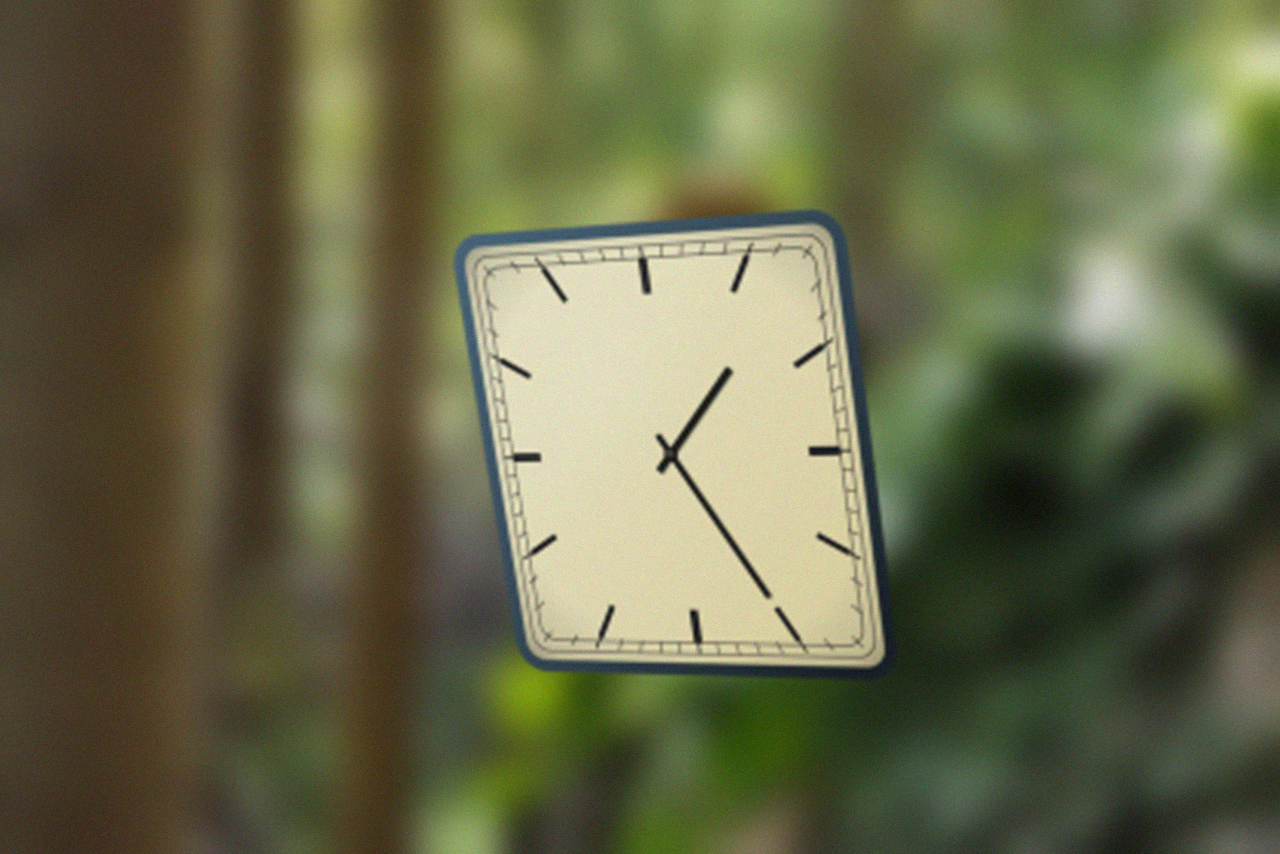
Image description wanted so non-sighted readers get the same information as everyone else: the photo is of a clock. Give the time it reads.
1:25
